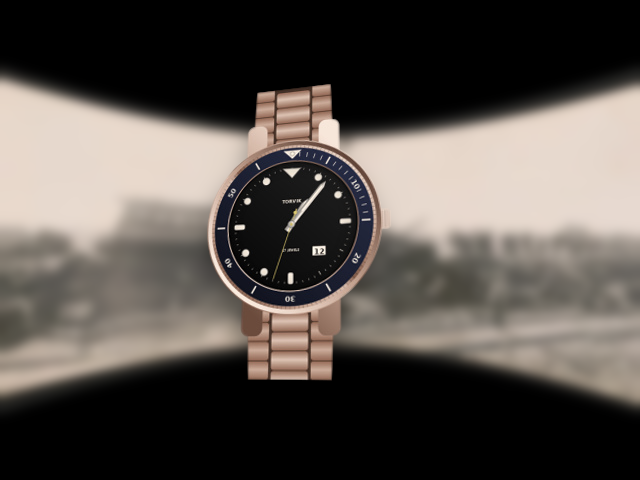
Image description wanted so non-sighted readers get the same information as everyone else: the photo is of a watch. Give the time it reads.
1:06:33
